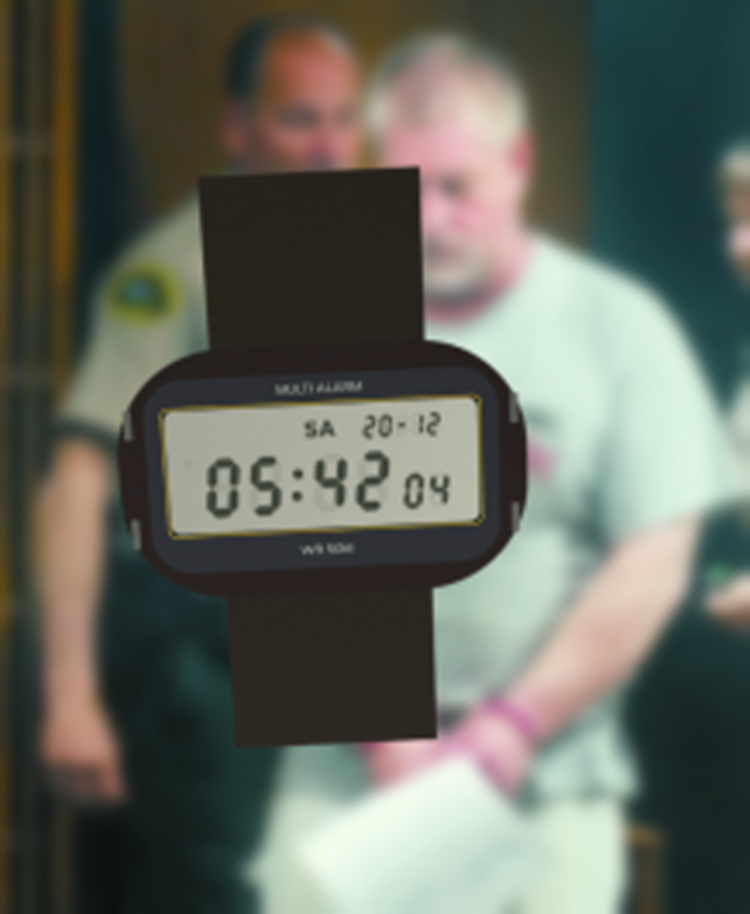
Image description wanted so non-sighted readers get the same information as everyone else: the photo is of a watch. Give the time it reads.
5:42:04
